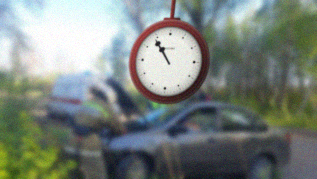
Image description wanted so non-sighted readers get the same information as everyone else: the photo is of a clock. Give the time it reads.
10:54
